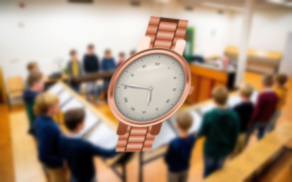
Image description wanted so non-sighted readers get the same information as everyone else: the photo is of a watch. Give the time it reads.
5:46
